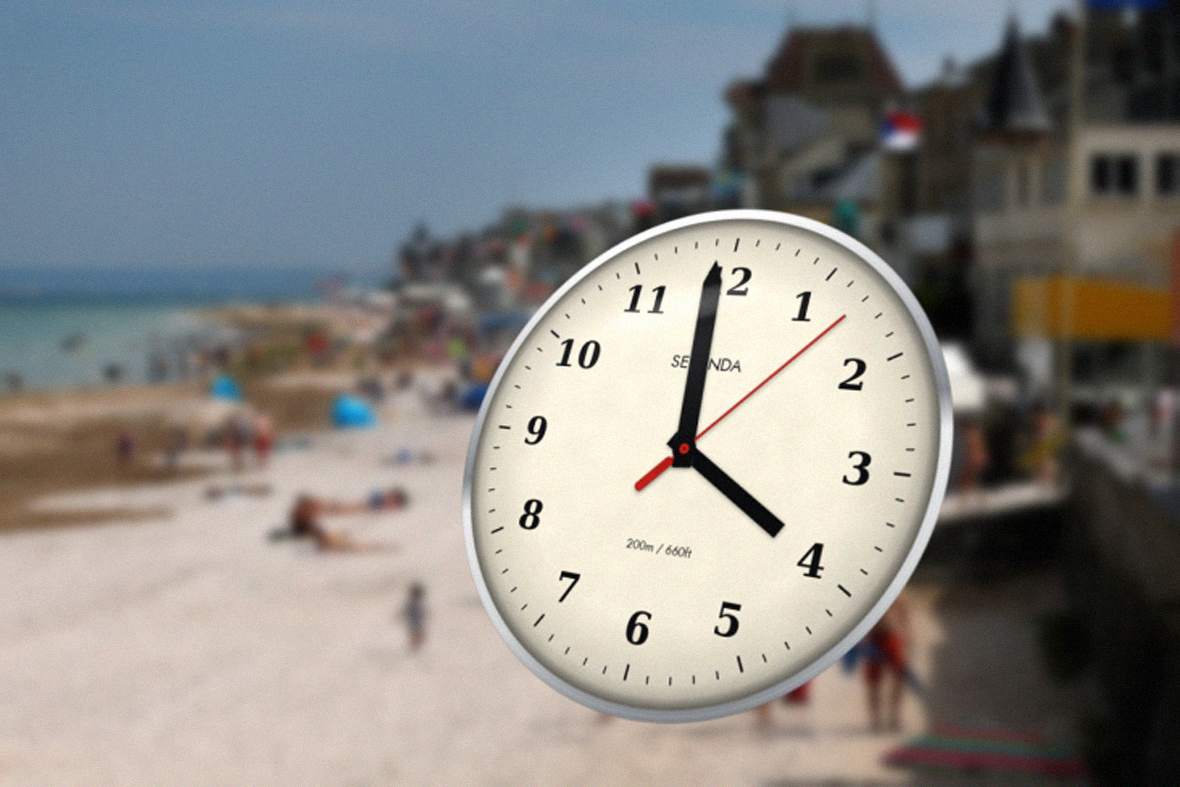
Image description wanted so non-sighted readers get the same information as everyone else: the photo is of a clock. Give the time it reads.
3:59:07
